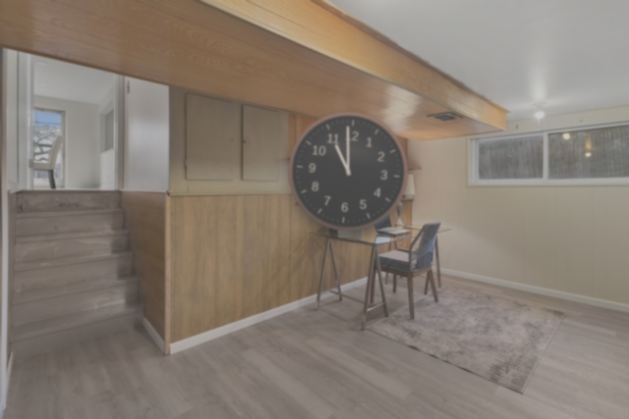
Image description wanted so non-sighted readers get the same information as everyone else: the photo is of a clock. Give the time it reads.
10:59
